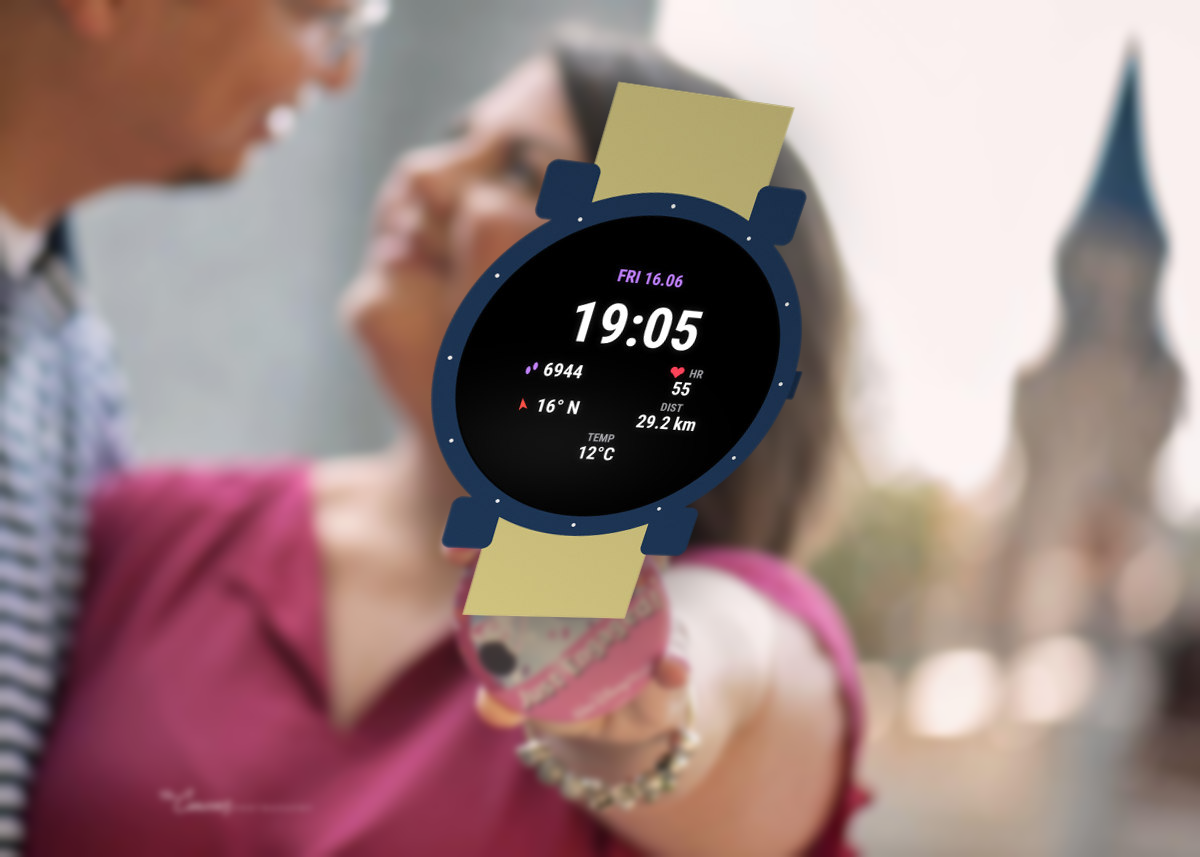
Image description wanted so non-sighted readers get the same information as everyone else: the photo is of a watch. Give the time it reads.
19:05
